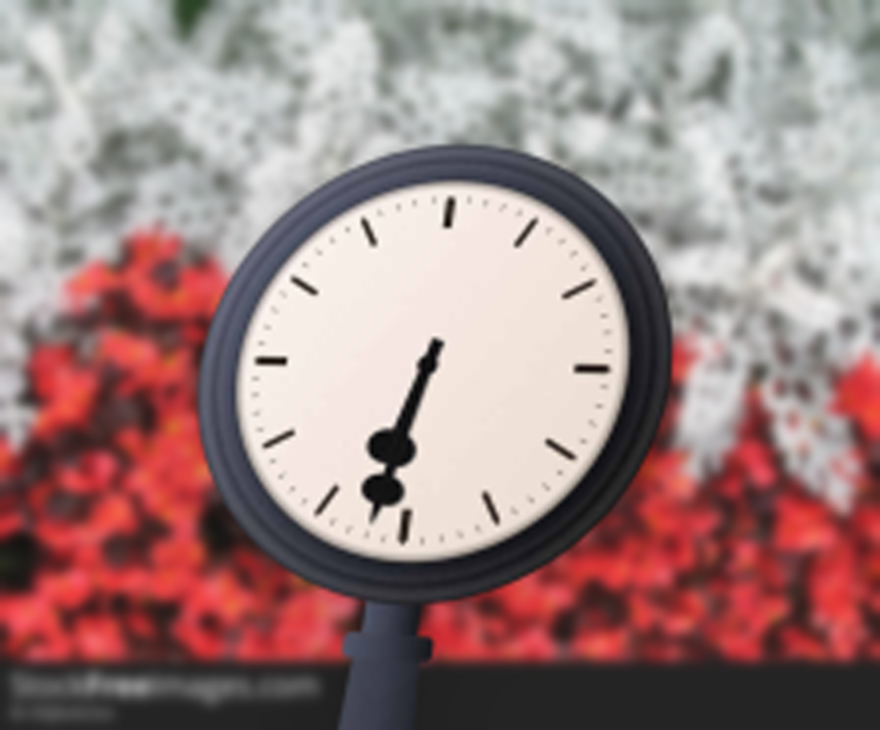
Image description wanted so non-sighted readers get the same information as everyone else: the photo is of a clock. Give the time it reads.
6:32
